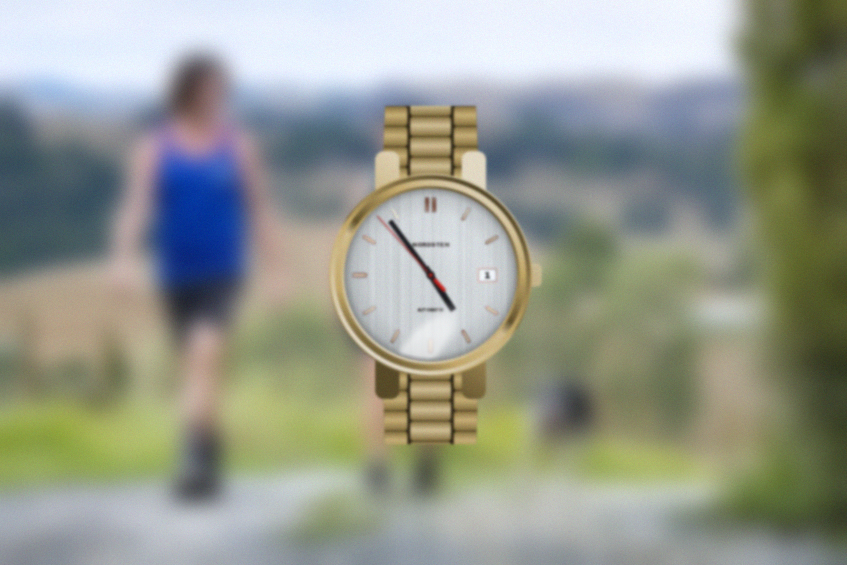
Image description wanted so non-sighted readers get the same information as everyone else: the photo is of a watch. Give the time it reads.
4:53:53
